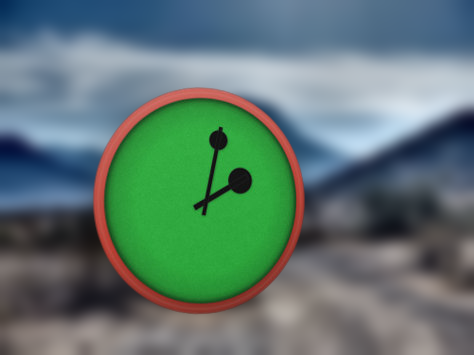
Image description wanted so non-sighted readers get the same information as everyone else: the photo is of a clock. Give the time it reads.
2:02
